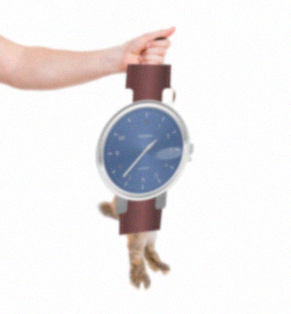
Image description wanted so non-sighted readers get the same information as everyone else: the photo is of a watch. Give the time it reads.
1:37
